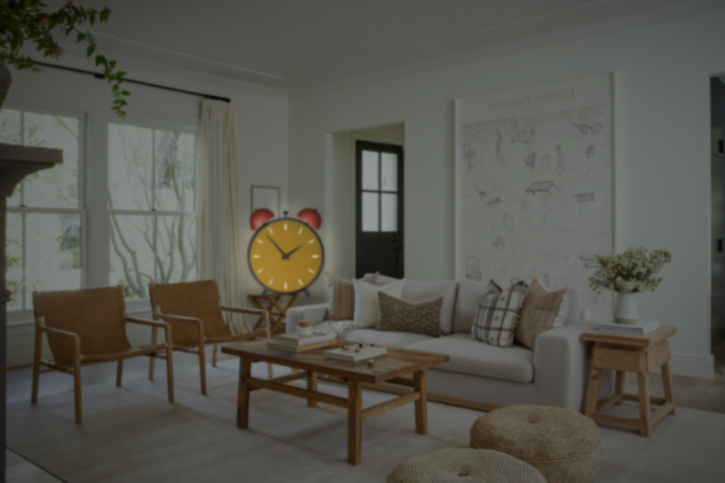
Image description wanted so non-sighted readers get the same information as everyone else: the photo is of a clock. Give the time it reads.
1:53
